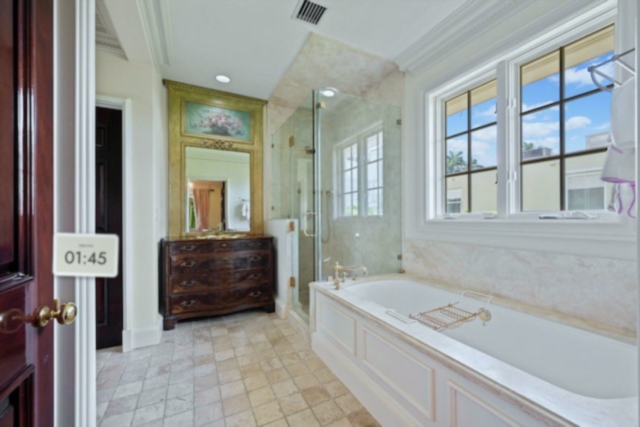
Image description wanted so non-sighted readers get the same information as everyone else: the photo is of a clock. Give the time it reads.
1:45
